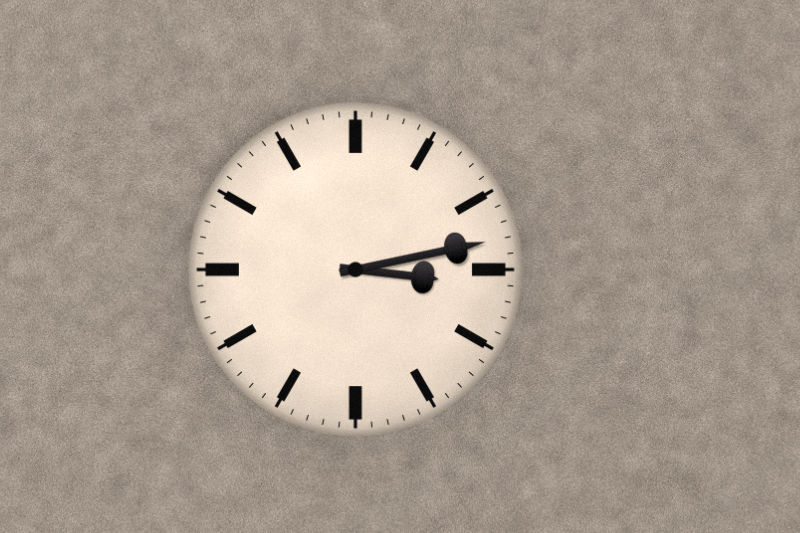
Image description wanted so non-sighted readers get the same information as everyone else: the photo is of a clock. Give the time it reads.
3:13
